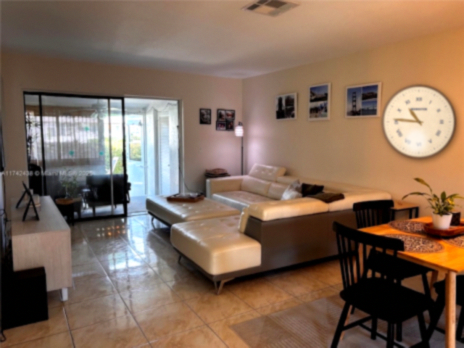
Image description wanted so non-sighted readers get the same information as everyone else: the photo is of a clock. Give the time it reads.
10:46
